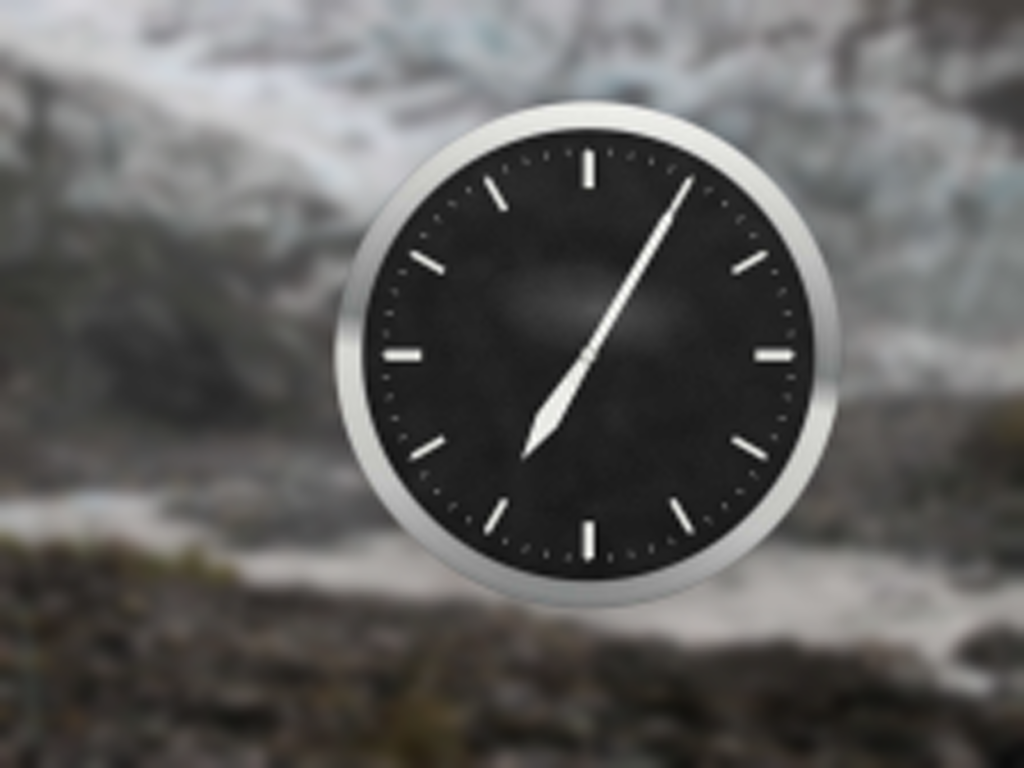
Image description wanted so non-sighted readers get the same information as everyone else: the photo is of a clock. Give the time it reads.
7:05
